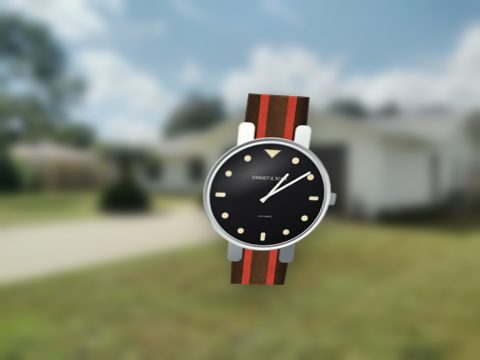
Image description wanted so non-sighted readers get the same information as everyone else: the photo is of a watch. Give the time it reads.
1:09
